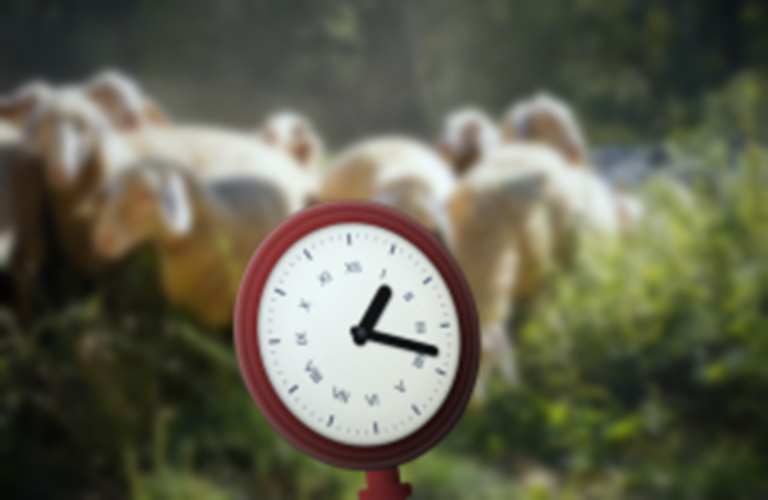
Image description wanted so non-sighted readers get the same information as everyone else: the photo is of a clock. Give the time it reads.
1:18
